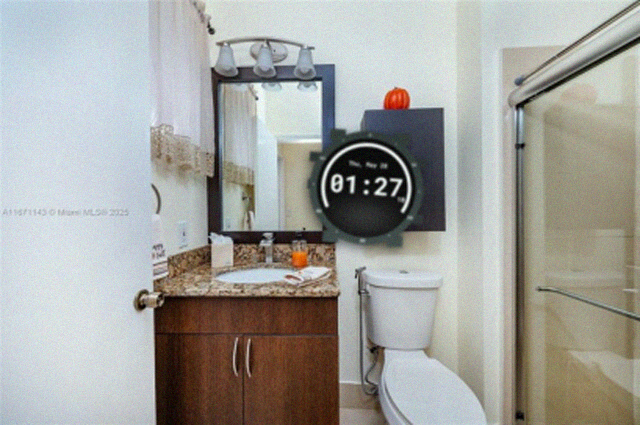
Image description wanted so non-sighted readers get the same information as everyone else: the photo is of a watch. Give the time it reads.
1:27
